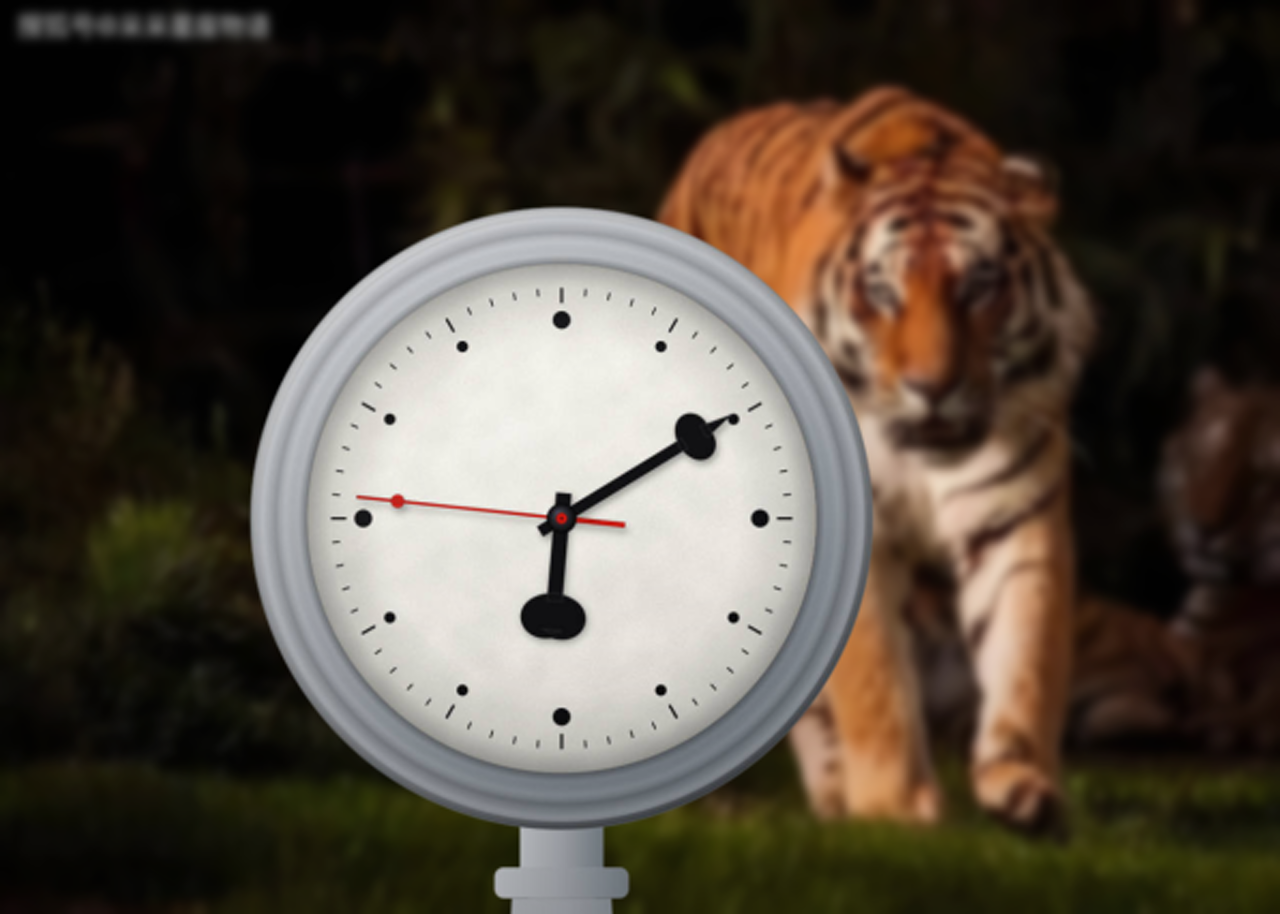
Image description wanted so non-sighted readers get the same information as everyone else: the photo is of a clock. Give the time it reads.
6:09:46
